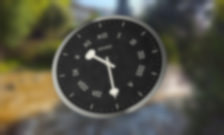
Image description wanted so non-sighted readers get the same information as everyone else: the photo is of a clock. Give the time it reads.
10:30
